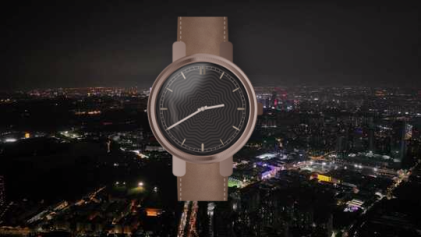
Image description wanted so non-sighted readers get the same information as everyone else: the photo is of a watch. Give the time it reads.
2:40
